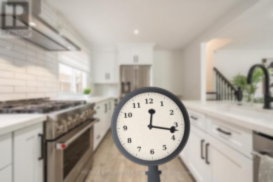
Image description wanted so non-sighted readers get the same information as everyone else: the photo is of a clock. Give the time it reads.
12:17
